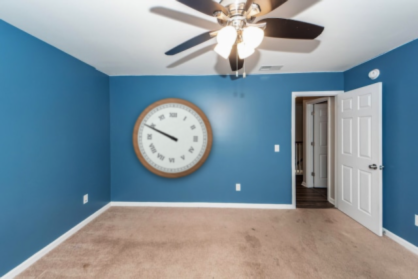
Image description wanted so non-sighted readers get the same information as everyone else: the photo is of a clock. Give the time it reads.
9:49
